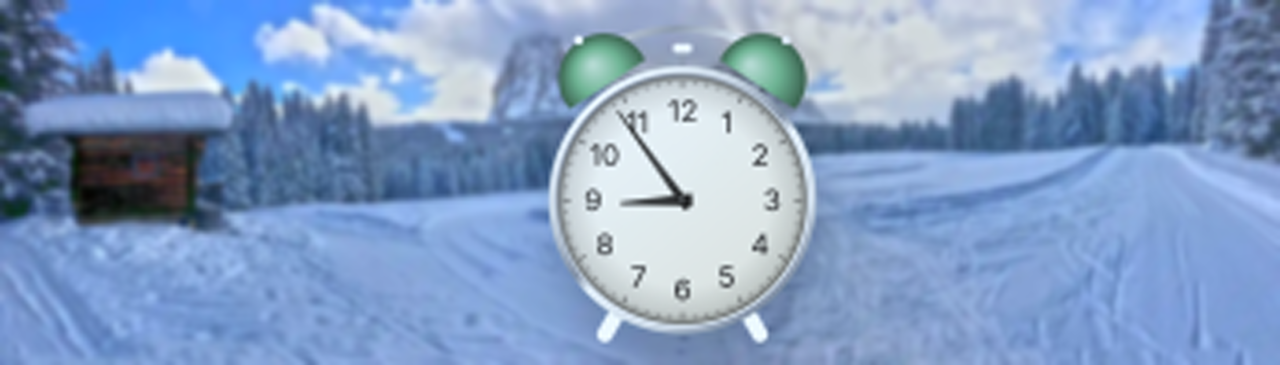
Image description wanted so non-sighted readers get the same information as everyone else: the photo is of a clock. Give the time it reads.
8:54
